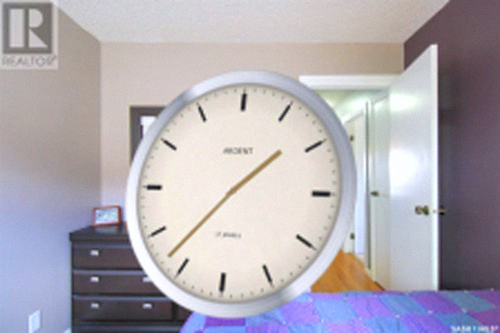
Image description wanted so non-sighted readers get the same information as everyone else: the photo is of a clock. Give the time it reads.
1:37
